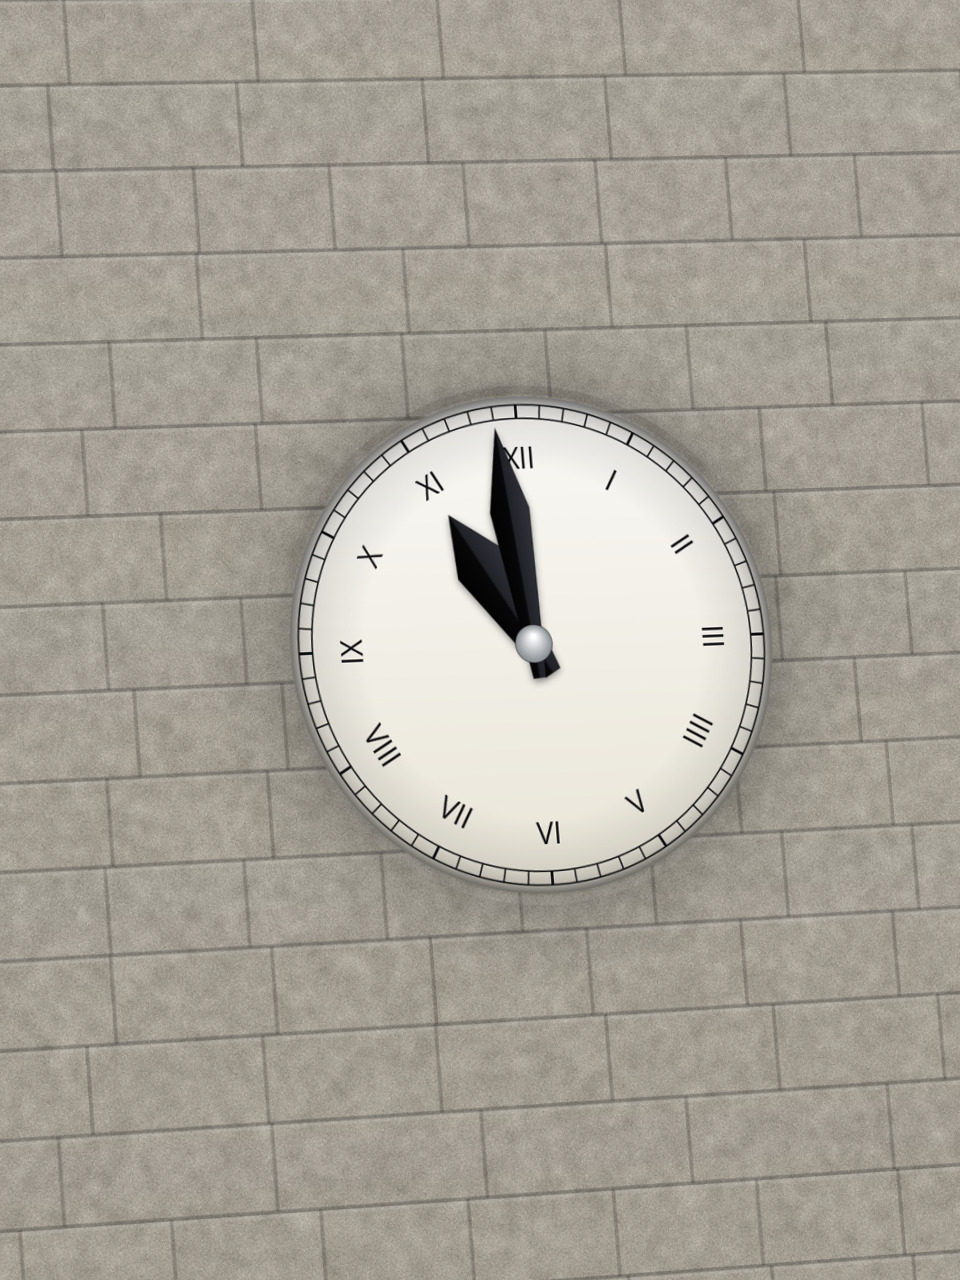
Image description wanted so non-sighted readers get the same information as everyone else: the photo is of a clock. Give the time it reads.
10:59
